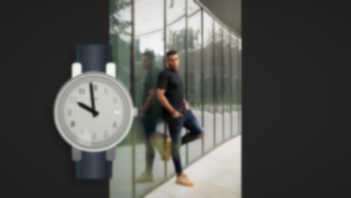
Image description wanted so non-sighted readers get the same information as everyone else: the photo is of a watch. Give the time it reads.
9:59
